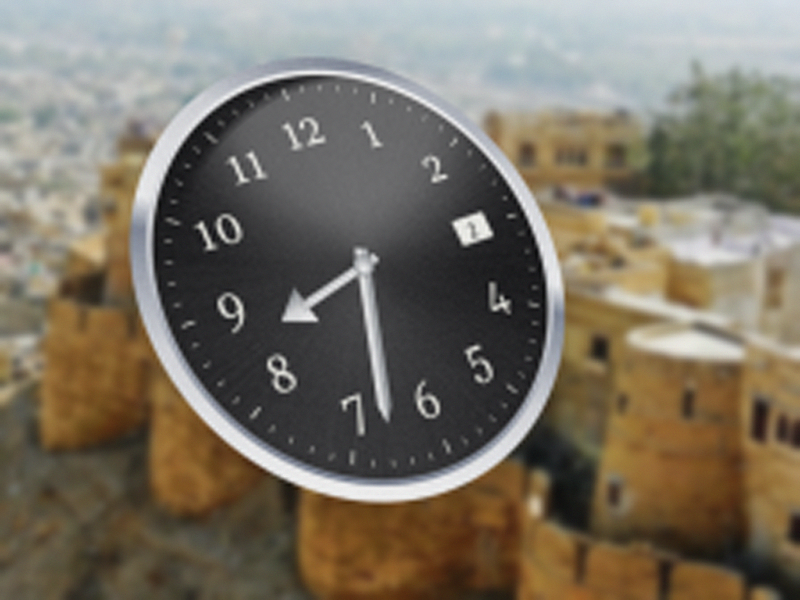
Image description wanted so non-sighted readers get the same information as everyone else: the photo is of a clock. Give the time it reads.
8:33
